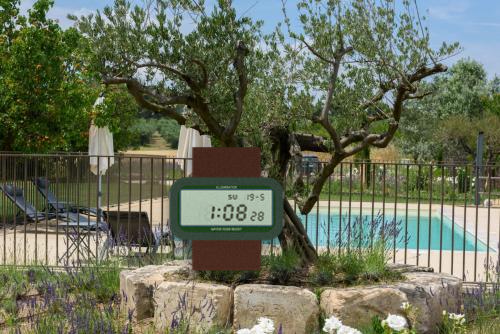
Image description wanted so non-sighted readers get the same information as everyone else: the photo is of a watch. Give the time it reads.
1:08:28
